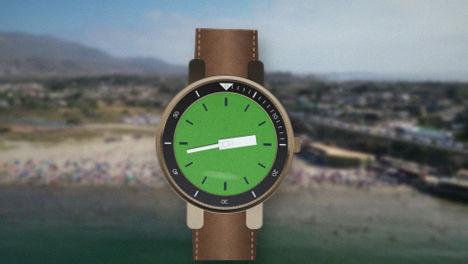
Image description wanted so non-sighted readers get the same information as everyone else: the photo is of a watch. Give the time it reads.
2:43
